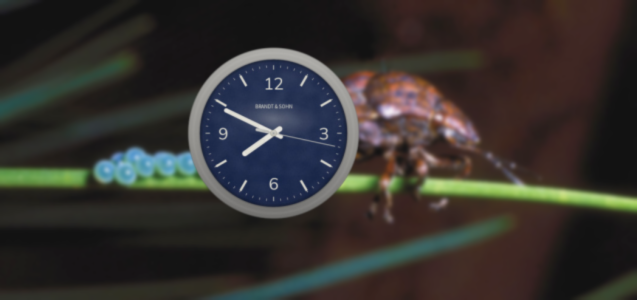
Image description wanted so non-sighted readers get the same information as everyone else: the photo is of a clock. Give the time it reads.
7:49:17
